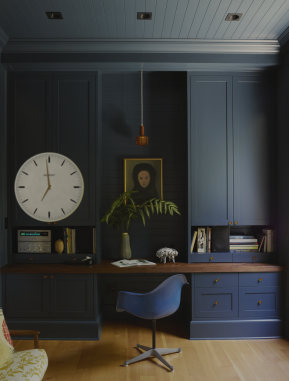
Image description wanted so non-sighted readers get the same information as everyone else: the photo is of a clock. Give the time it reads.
6:59
